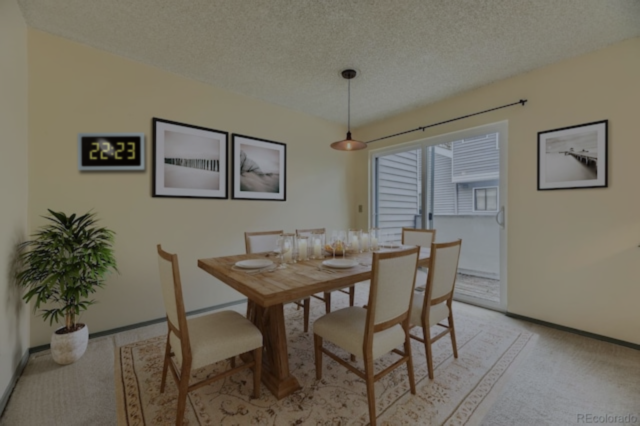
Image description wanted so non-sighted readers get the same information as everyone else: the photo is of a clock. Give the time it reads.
22:23
